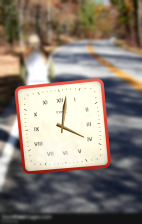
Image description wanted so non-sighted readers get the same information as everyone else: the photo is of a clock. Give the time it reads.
4:02
